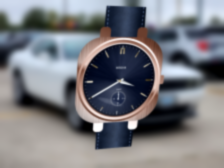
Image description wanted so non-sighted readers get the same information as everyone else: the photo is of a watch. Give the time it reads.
3:40
